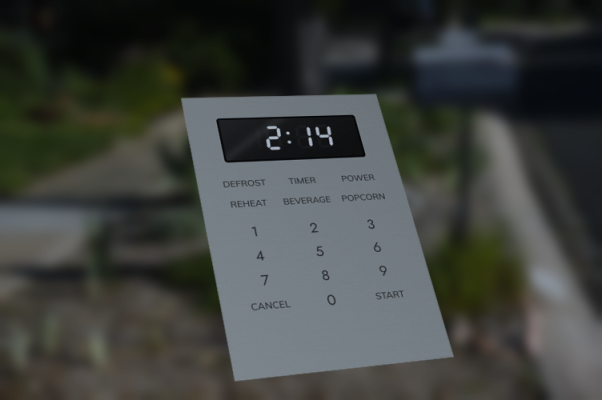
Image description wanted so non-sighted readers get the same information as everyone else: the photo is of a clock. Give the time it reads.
2:14
